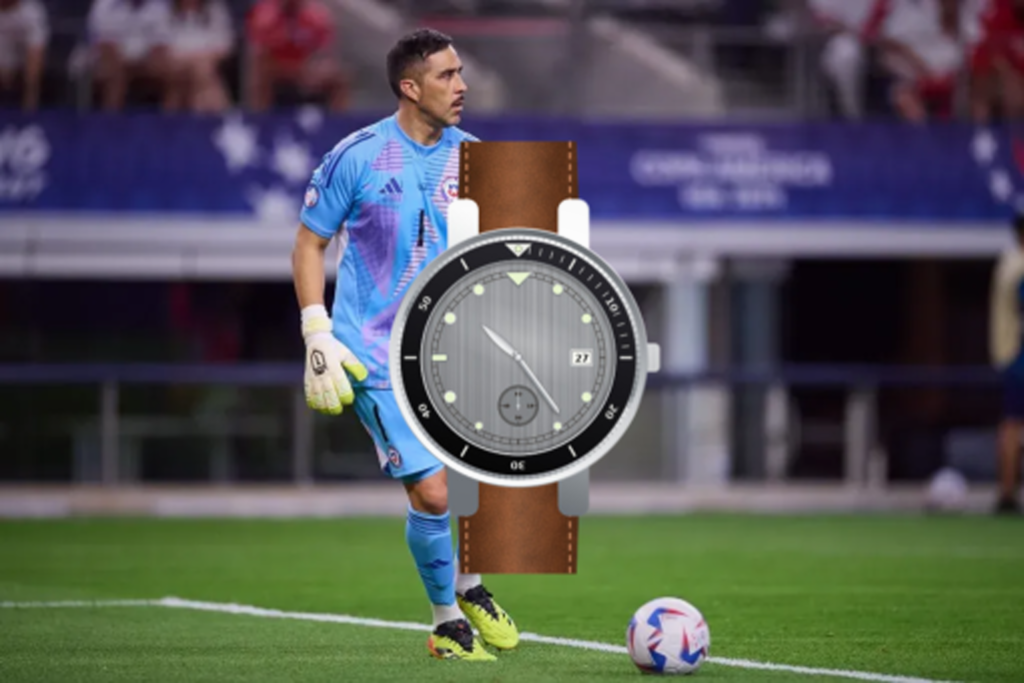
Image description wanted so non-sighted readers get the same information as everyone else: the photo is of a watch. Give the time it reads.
10:24
